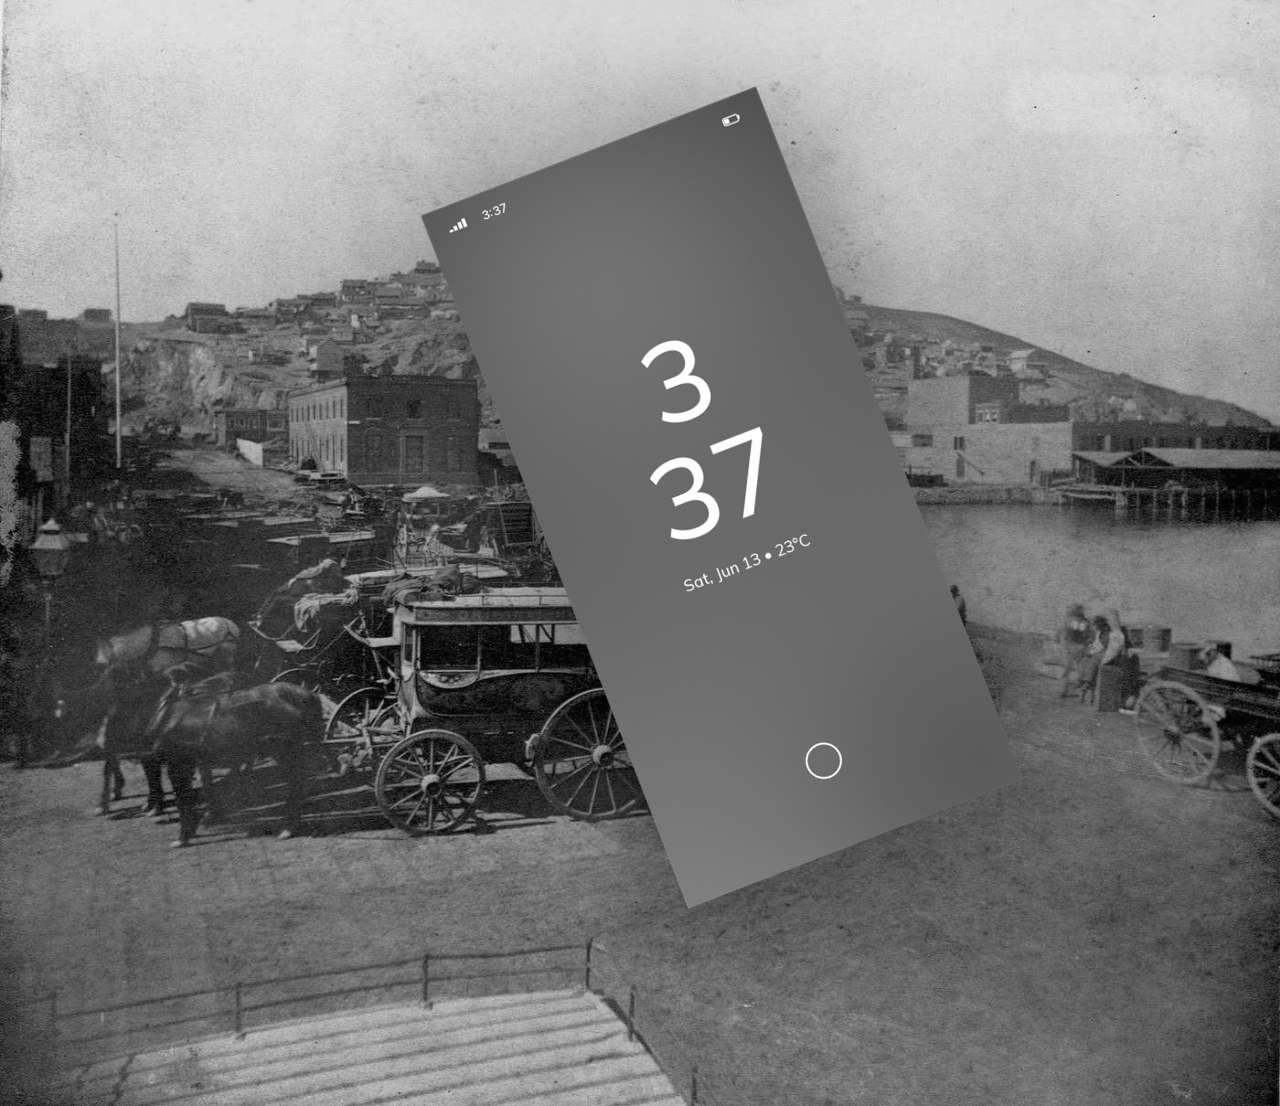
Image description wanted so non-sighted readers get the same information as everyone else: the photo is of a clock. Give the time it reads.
3:37
